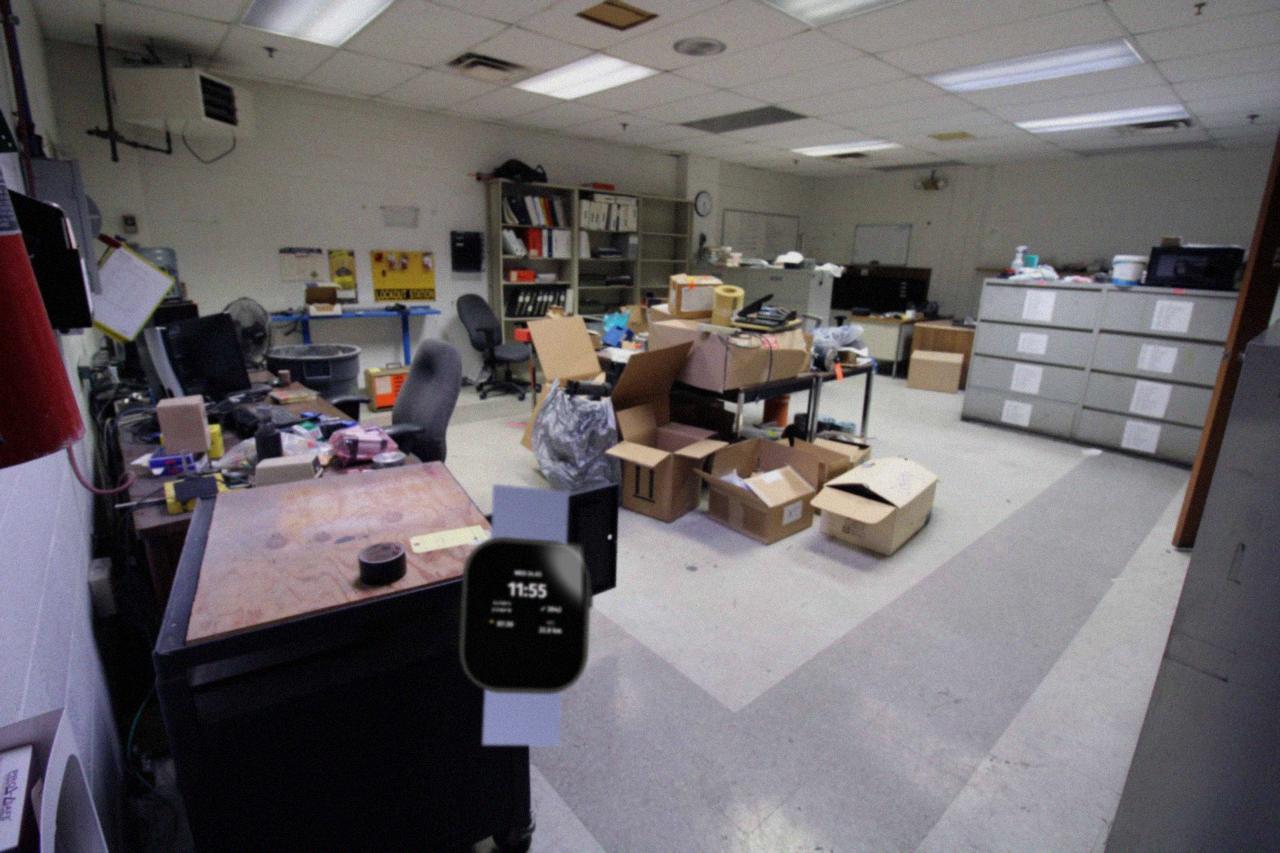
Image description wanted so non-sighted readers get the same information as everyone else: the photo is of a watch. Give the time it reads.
11:55
